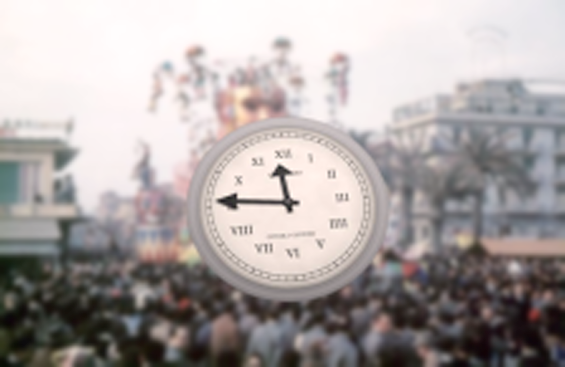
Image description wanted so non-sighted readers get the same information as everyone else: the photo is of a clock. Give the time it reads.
11:46
